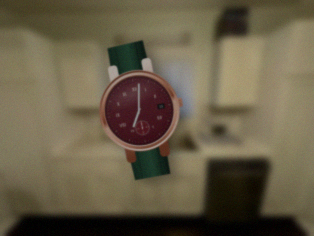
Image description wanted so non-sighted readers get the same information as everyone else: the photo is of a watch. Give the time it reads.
7:02
